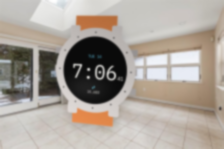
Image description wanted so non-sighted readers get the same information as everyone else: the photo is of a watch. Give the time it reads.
7:06
